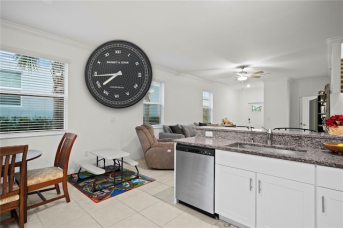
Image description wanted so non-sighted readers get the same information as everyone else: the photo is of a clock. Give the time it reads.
7:44
